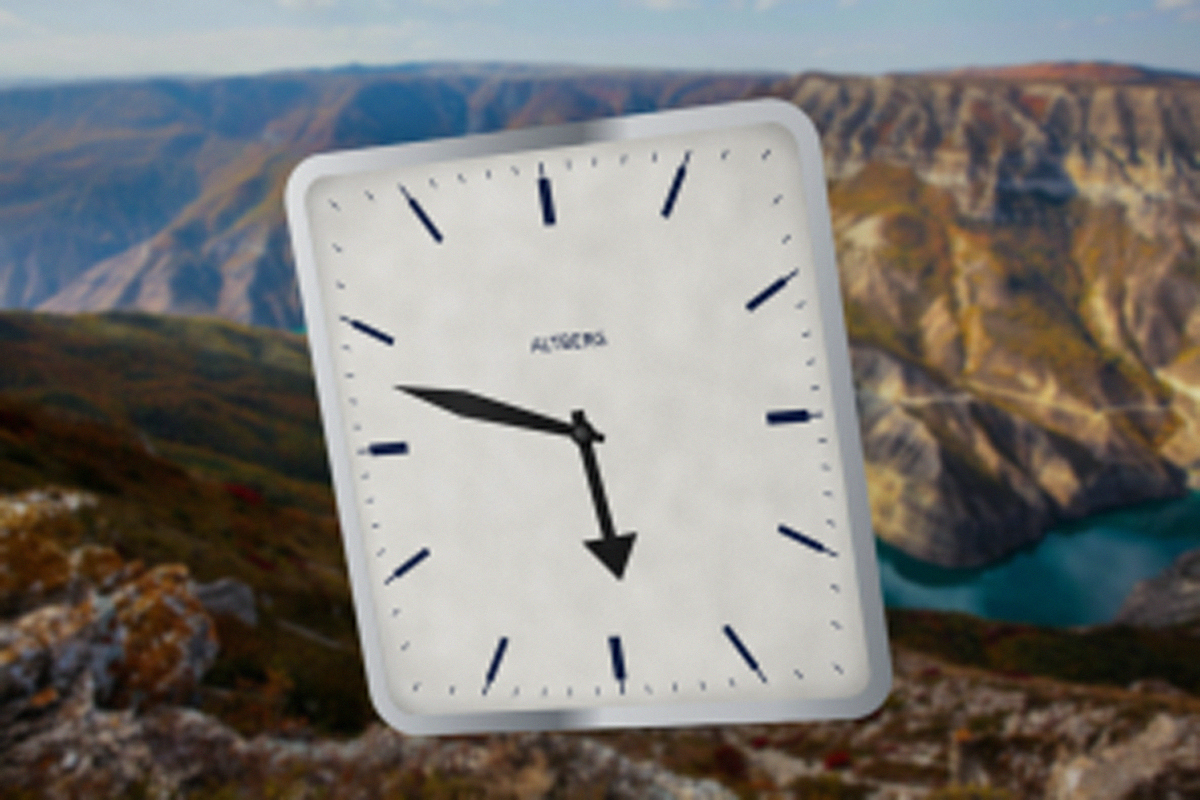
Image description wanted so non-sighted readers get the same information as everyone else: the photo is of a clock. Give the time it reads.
5:48
